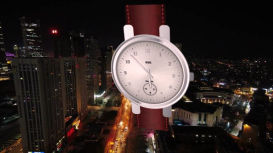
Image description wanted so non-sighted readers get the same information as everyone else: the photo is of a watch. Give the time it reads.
5:53
